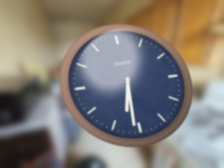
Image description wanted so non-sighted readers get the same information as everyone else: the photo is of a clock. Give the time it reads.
6:31
